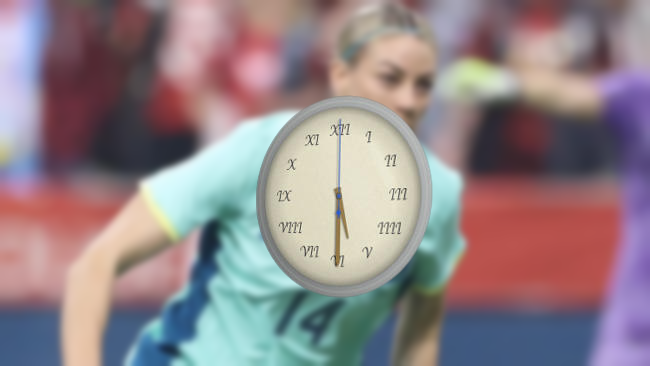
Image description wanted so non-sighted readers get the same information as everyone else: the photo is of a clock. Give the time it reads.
5:30:00
